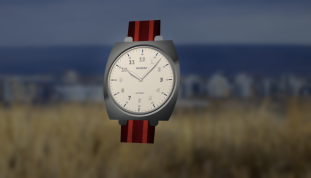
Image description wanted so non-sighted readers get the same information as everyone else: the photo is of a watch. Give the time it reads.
10:07
